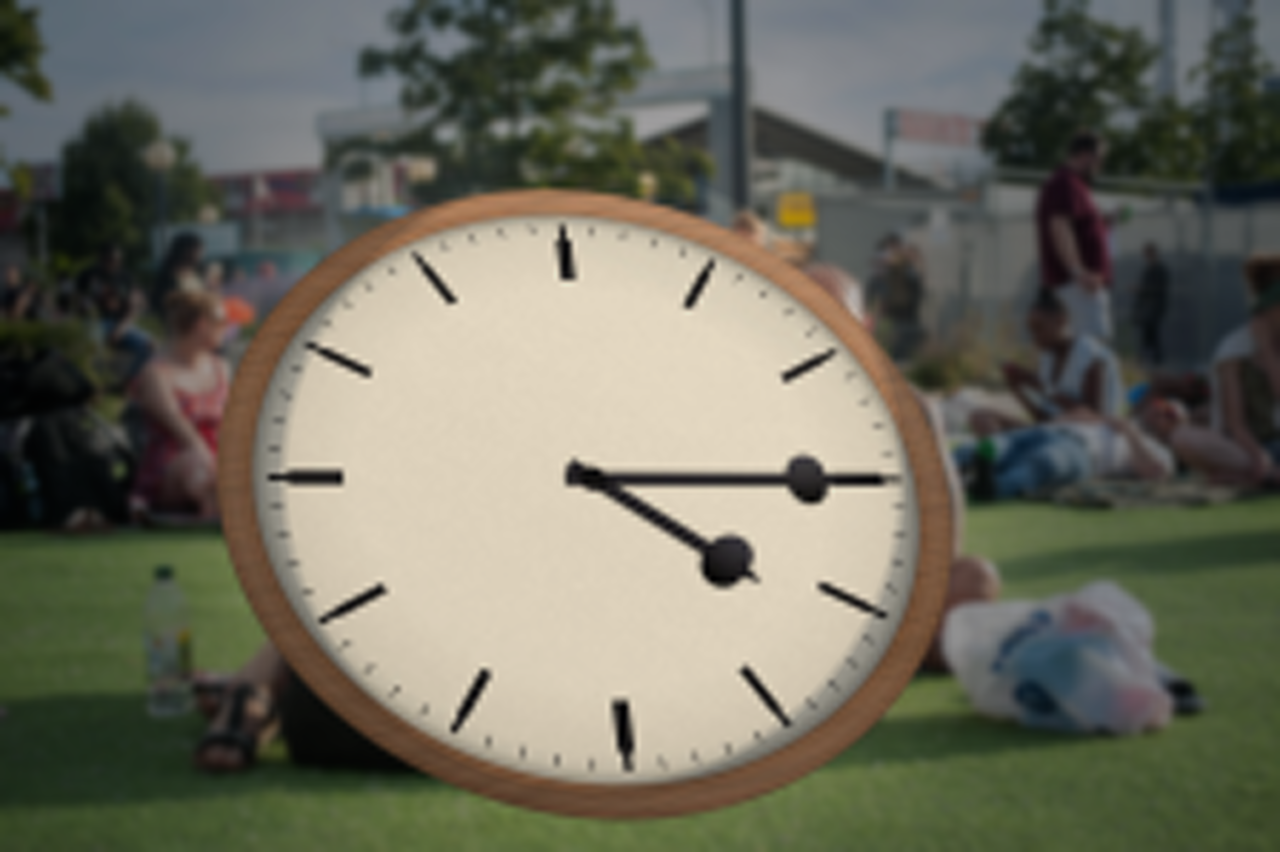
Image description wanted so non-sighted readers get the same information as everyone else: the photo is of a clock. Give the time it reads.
4:15
